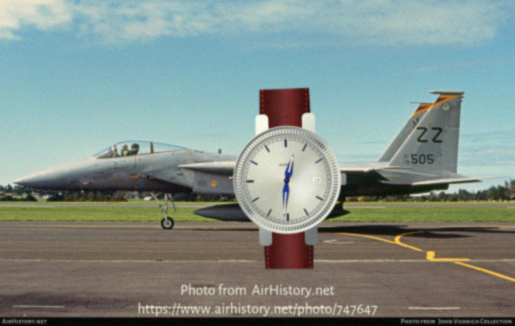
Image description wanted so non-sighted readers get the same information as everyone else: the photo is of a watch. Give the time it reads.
12:31
